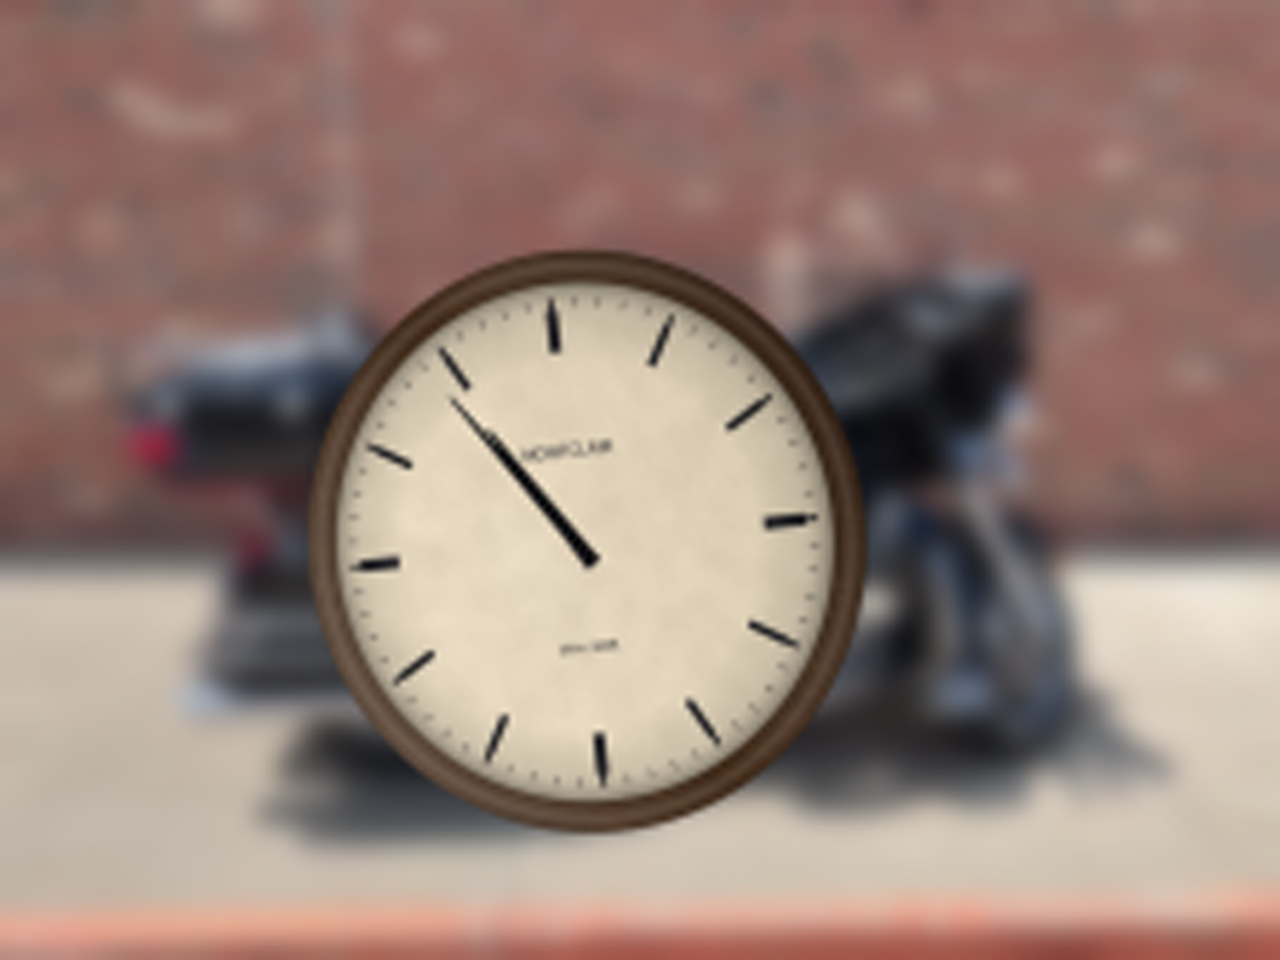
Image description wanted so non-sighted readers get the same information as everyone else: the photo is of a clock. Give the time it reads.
10:54
